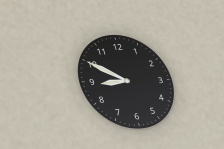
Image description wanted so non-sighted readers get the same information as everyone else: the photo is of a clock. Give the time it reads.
8:50
